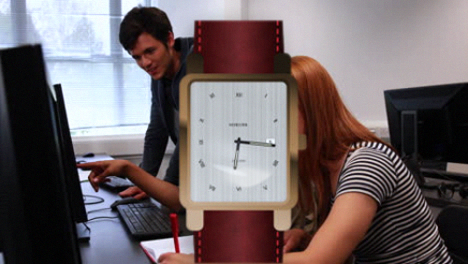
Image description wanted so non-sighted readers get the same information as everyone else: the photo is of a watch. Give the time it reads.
6:16
